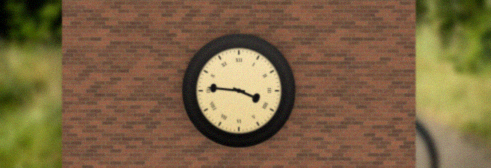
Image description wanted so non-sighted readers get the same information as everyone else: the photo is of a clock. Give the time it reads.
3:46
